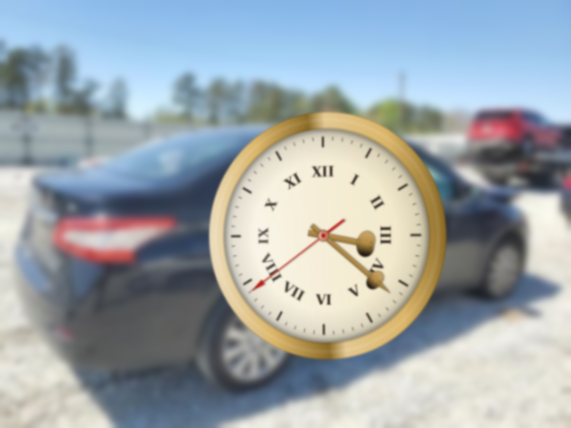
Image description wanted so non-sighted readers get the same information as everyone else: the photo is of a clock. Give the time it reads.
3:21:39
